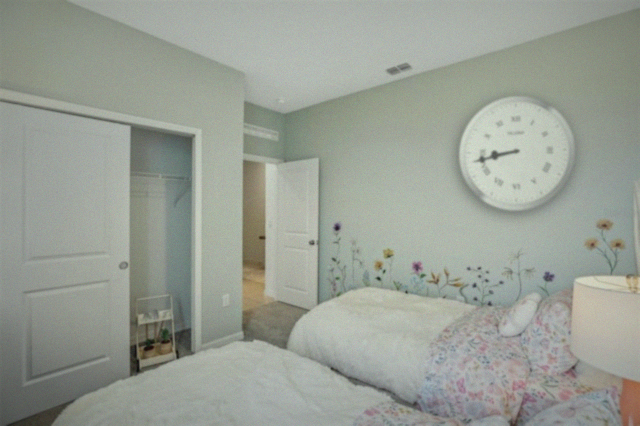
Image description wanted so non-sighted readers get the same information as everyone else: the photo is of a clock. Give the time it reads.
8:43
